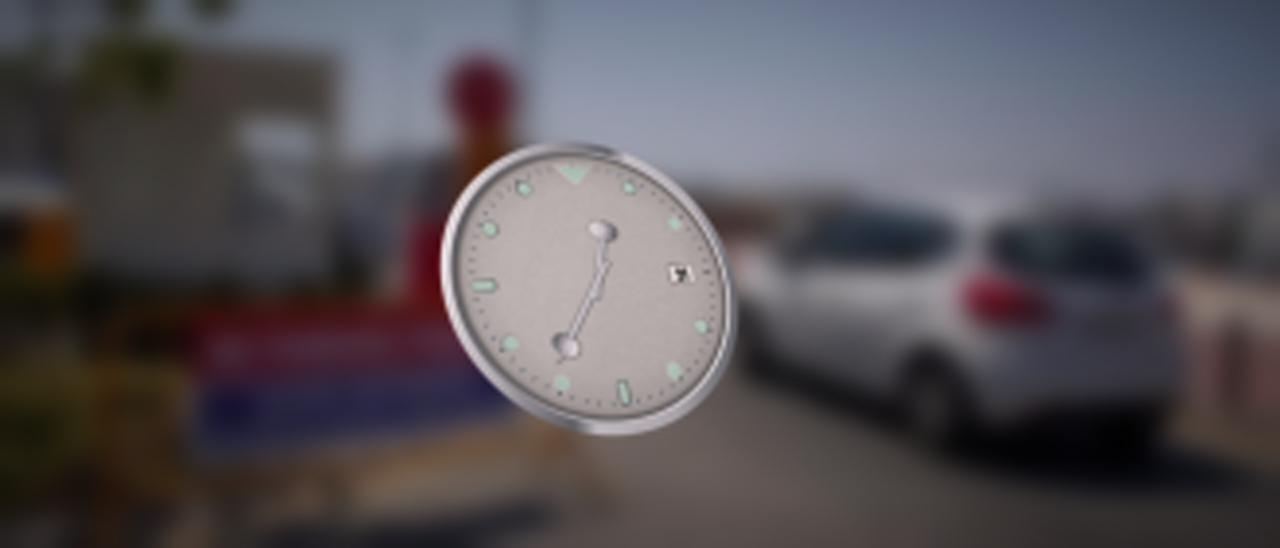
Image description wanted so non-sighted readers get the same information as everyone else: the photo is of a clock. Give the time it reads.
12:36
